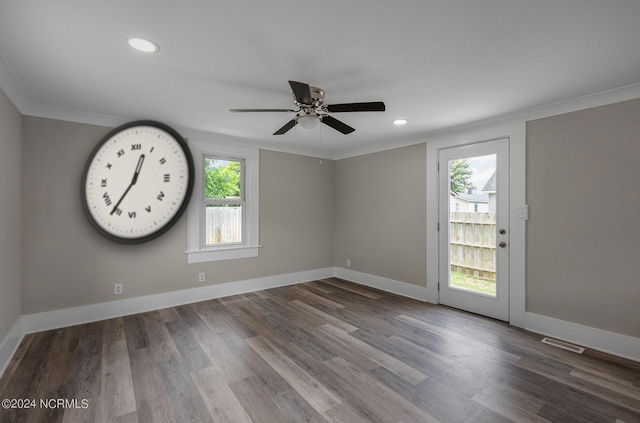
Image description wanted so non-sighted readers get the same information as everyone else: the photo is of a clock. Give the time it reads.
12:36
